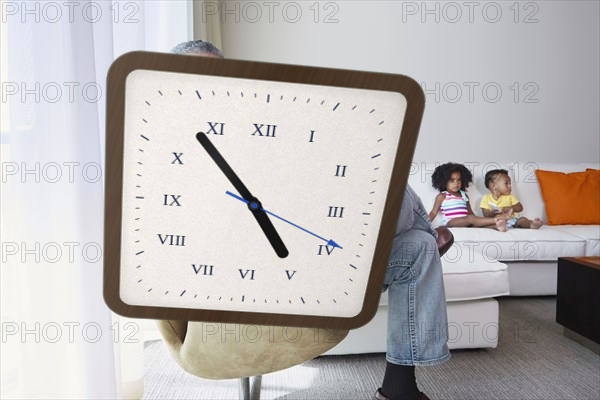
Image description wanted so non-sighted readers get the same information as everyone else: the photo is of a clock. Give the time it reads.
4:53:19
